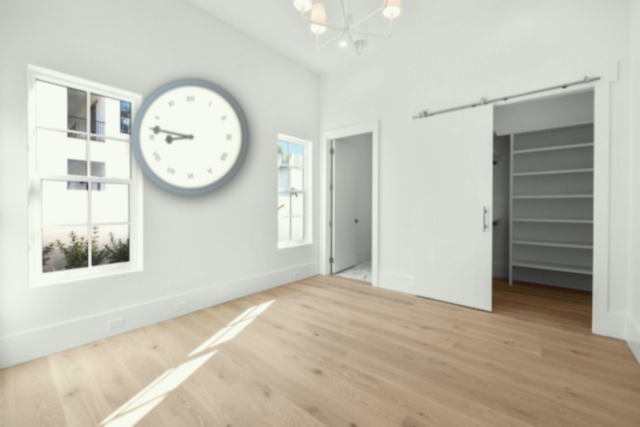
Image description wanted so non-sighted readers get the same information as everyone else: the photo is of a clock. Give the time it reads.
8:47
